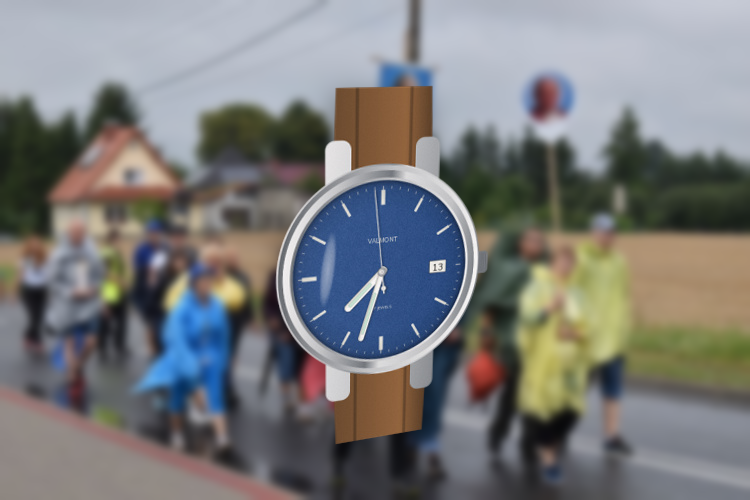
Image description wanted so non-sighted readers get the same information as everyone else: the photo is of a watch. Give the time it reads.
7:32:59
